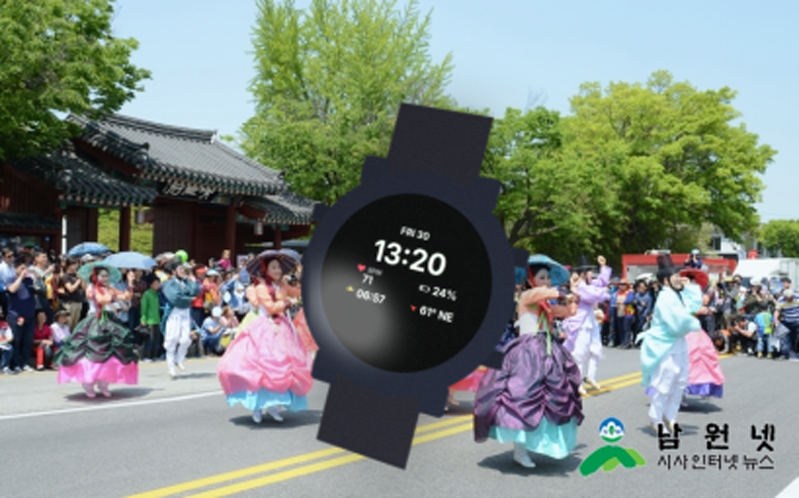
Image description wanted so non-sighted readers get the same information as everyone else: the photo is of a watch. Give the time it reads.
13:20
